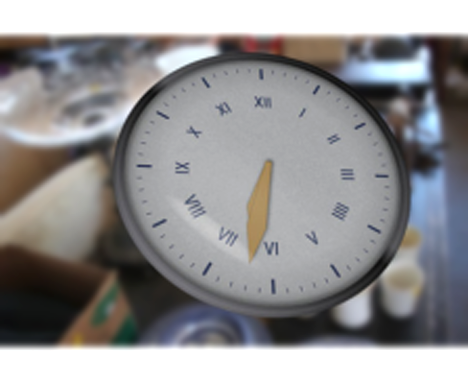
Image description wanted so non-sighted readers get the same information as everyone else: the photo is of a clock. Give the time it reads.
6:32
